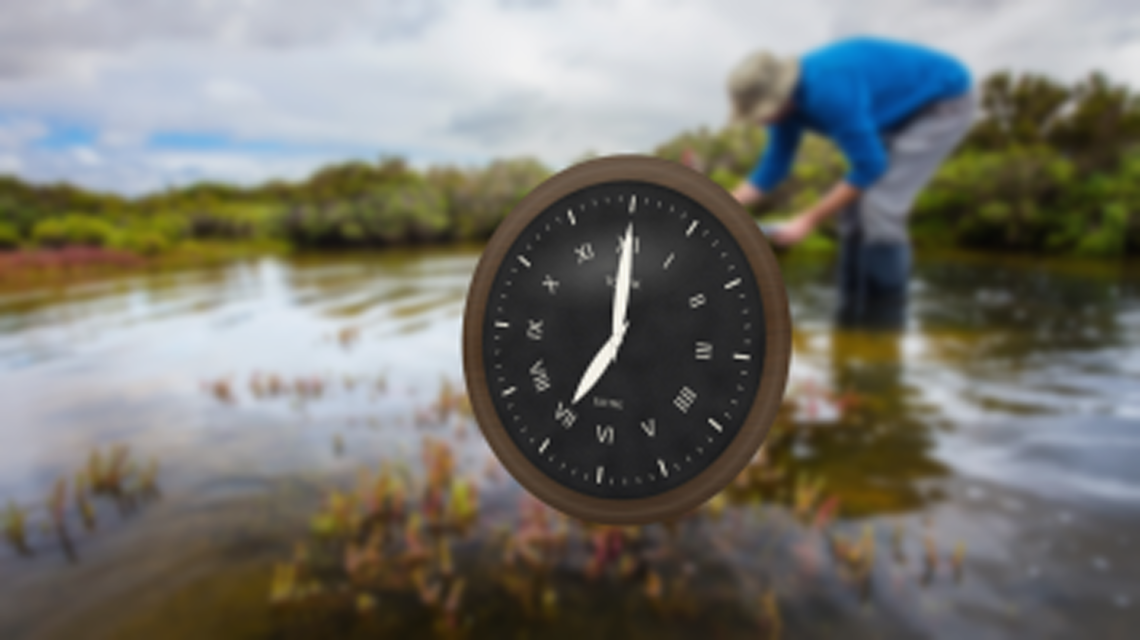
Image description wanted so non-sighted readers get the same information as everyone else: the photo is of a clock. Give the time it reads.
7:00
